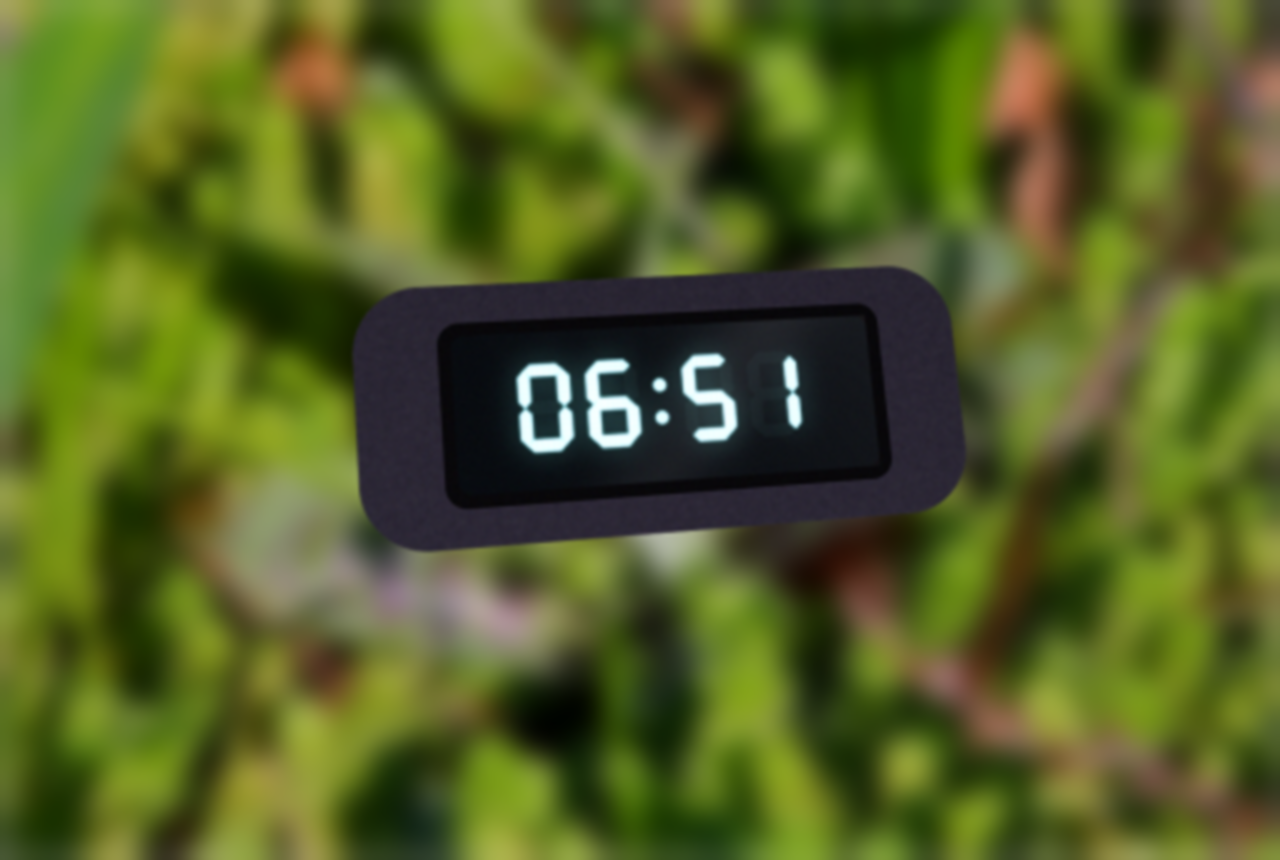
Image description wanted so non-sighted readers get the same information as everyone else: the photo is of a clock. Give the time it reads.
6:51
